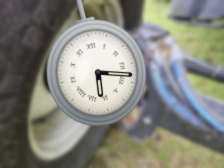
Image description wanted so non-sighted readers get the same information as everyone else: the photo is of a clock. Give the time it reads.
6:18
